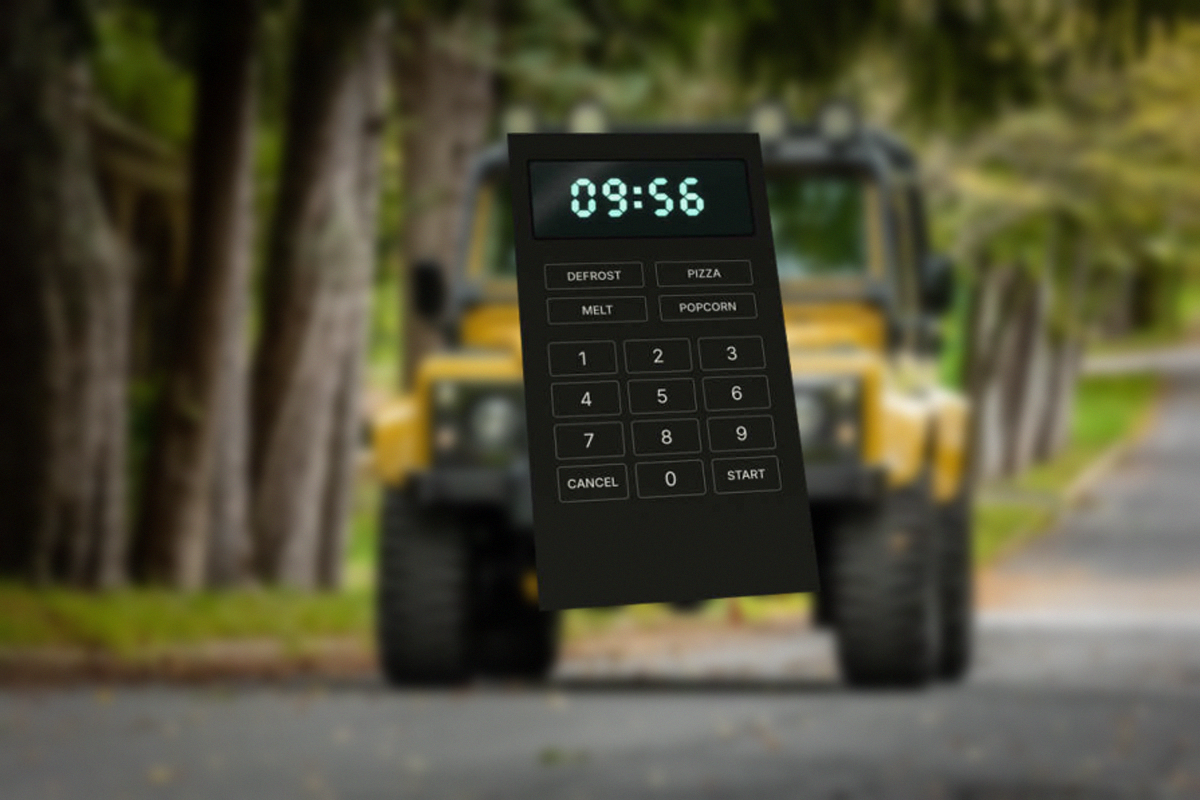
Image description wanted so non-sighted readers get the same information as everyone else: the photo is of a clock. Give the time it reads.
9:56
